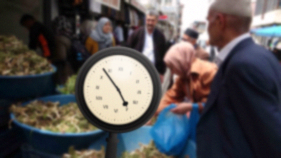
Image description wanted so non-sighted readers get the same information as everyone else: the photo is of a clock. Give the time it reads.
4:53
